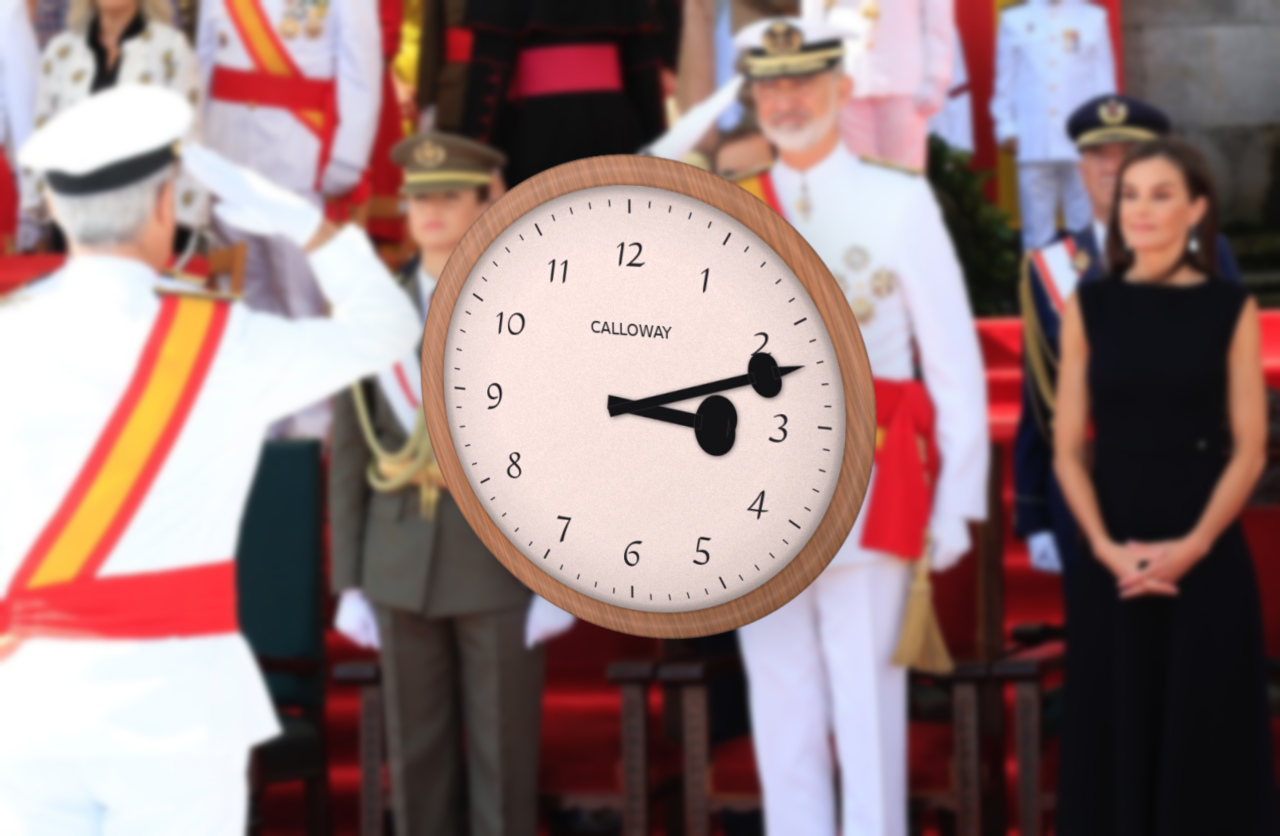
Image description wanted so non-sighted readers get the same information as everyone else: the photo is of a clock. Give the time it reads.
3:12
